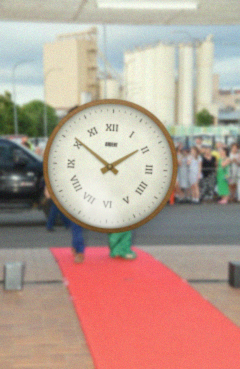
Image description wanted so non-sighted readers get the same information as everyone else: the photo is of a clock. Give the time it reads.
1:51
